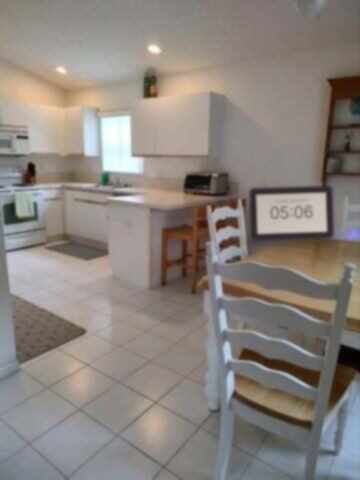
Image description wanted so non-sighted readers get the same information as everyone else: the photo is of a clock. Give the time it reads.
5:06
